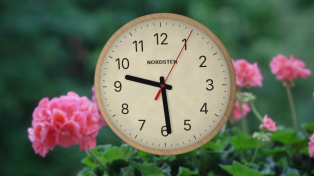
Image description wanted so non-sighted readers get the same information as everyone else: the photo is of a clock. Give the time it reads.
9:29:05
